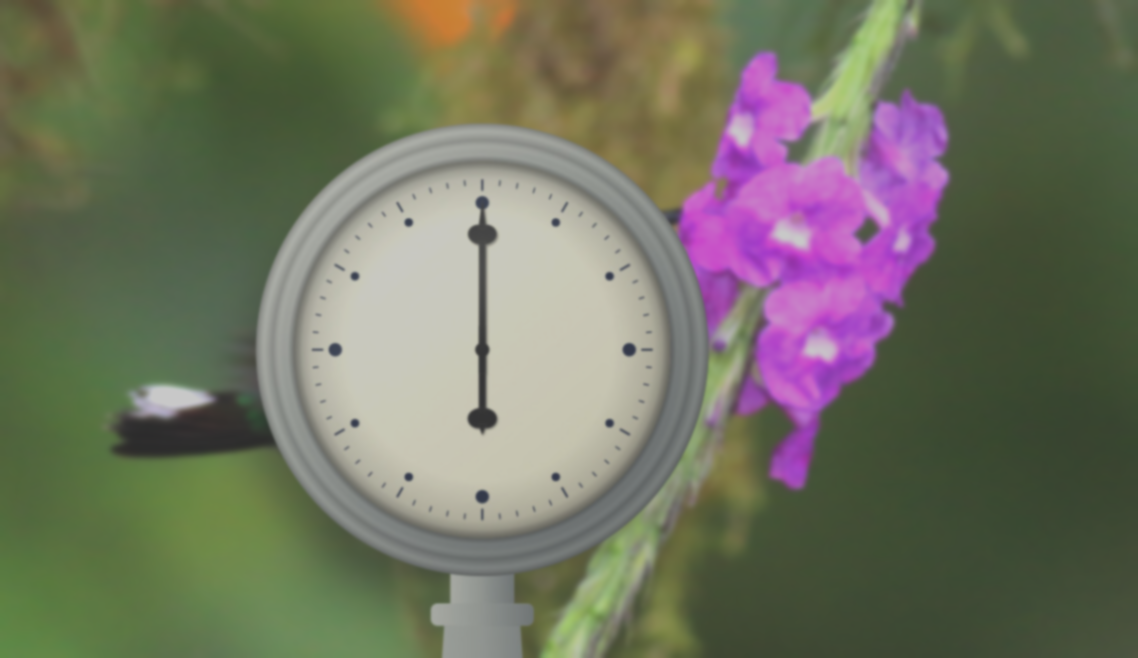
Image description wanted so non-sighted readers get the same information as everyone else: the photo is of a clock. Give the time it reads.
6:00
